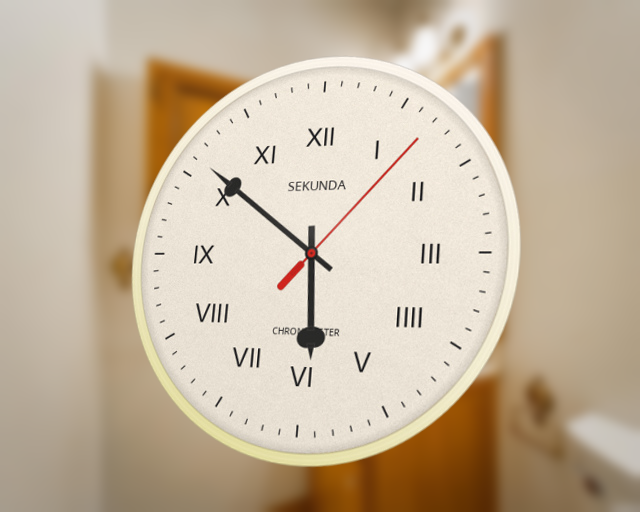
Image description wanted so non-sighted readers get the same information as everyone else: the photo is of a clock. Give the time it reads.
5:51:07
